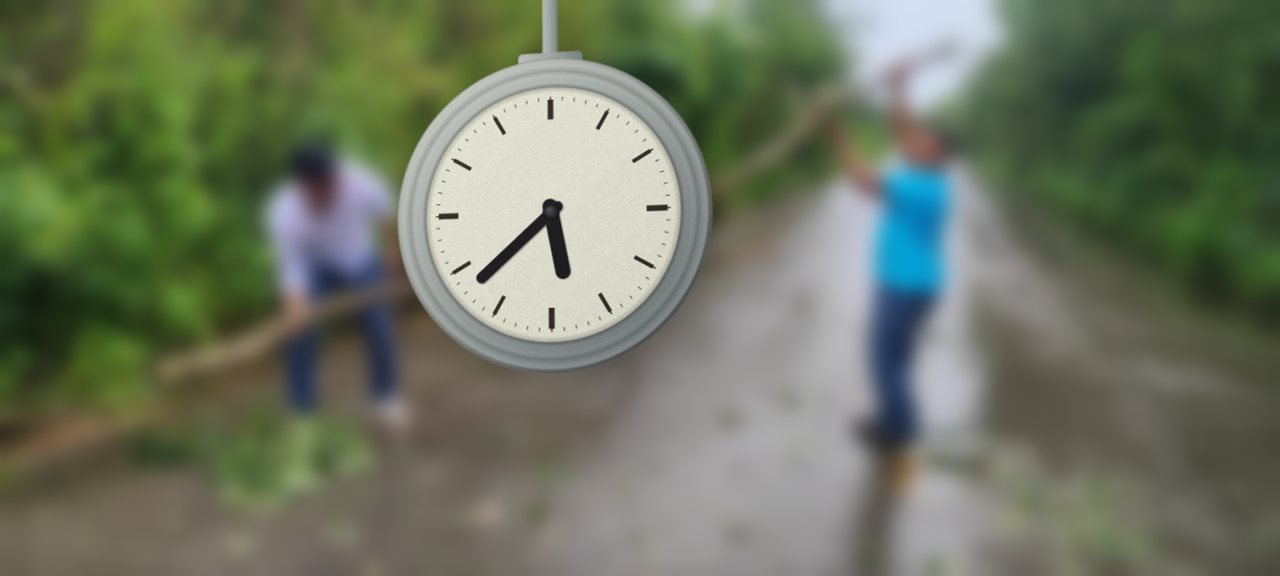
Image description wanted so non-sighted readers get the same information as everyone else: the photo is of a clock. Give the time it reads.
5:38
